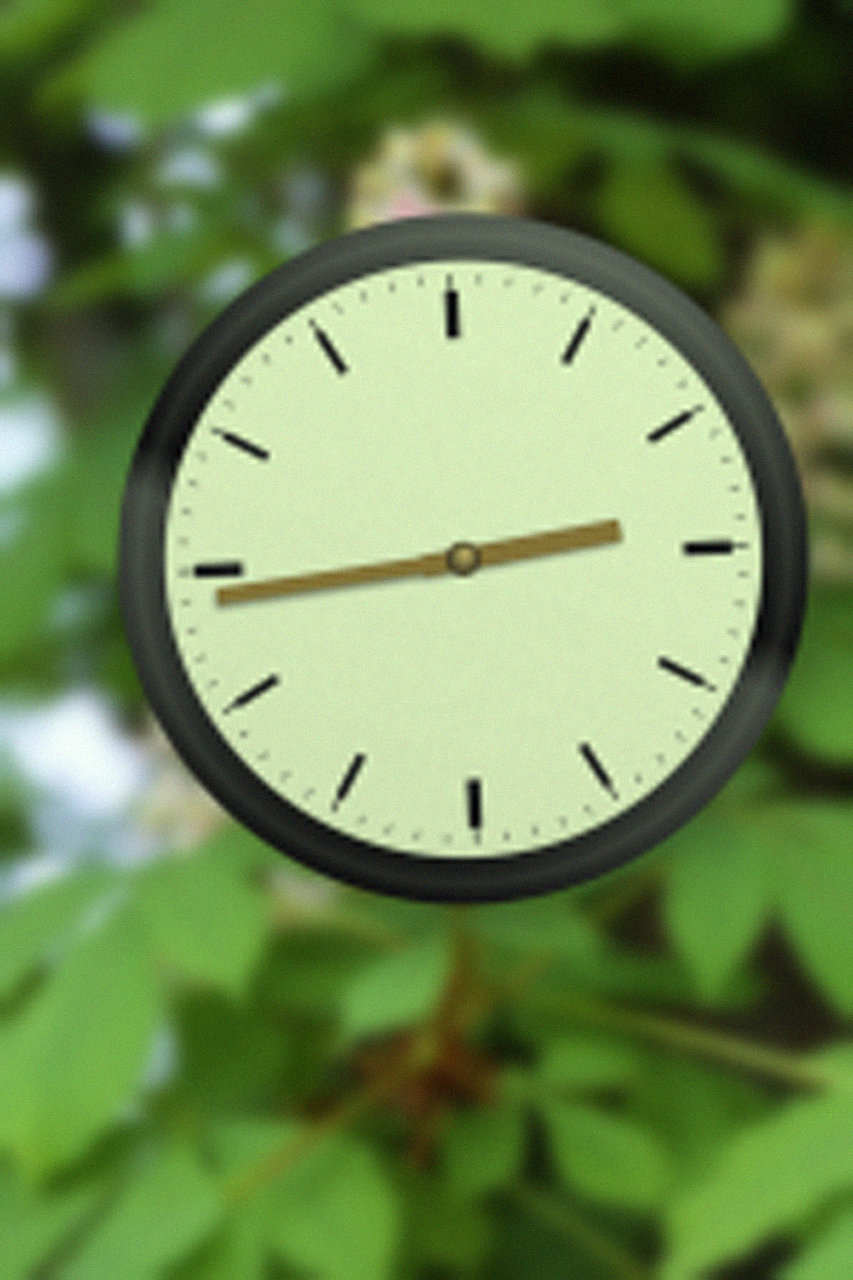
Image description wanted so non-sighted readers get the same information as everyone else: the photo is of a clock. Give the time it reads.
2:44
